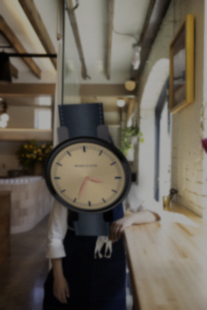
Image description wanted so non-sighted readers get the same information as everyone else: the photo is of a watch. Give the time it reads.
3:34
